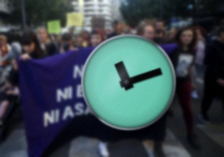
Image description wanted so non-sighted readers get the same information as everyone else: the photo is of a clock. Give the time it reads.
11:12
